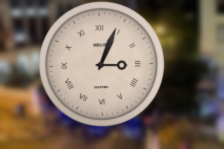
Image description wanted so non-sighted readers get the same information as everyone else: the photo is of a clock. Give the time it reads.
3:04
